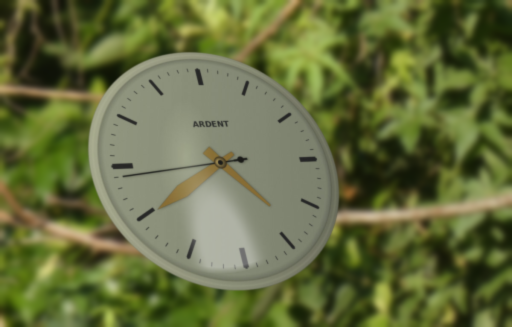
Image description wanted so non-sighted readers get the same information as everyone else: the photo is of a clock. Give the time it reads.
4:39:44
